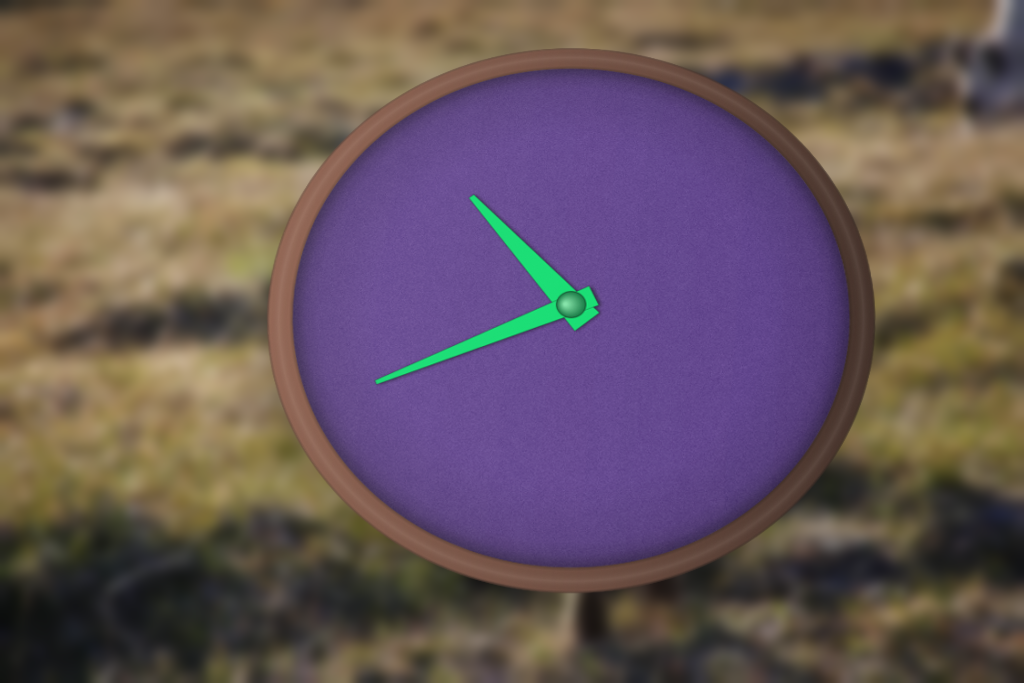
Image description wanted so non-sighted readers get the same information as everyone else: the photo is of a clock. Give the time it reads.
10:41
